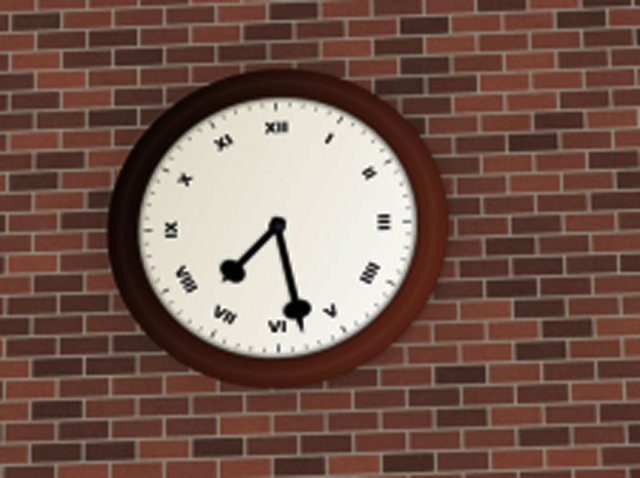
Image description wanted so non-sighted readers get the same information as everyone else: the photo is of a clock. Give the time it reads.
7:28
